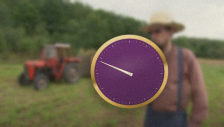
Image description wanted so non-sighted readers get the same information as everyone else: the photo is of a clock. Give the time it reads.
9:49
